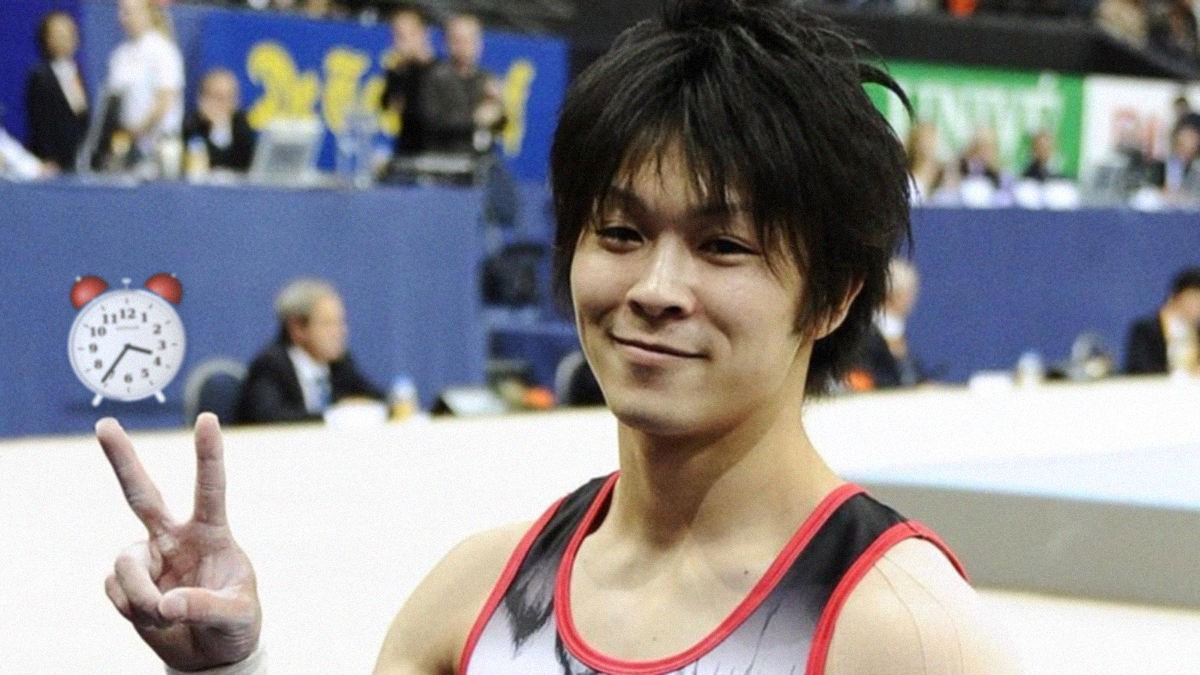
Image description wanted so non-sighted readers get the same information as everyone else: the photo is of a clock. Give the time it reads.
3:36
